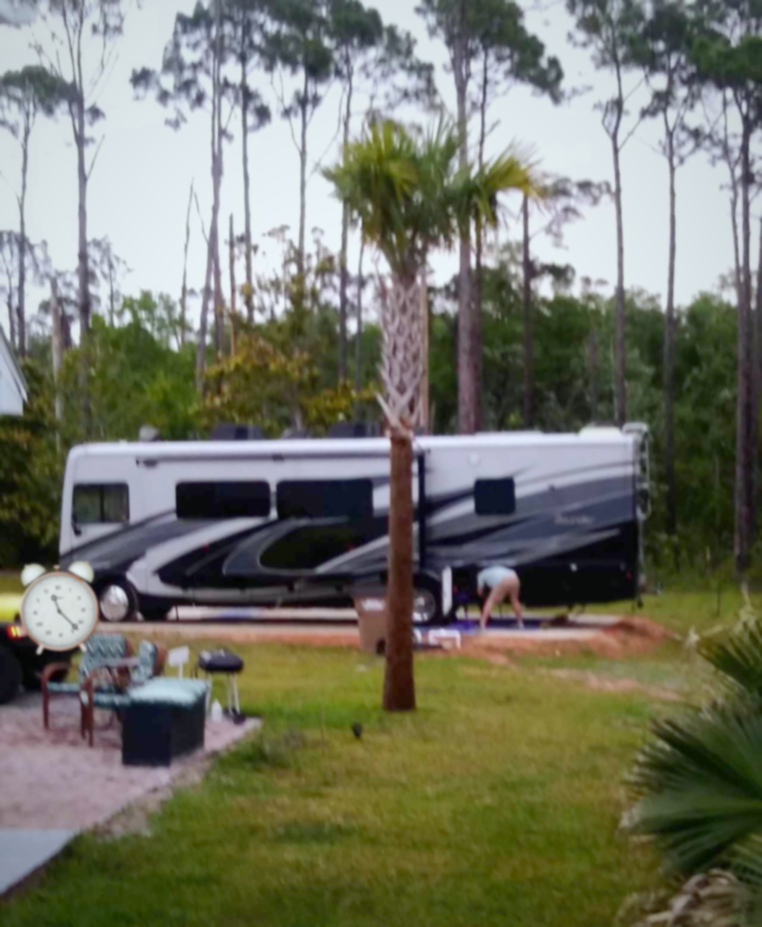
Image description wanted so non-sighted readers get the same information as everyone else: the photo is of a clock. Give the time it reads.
11:23
